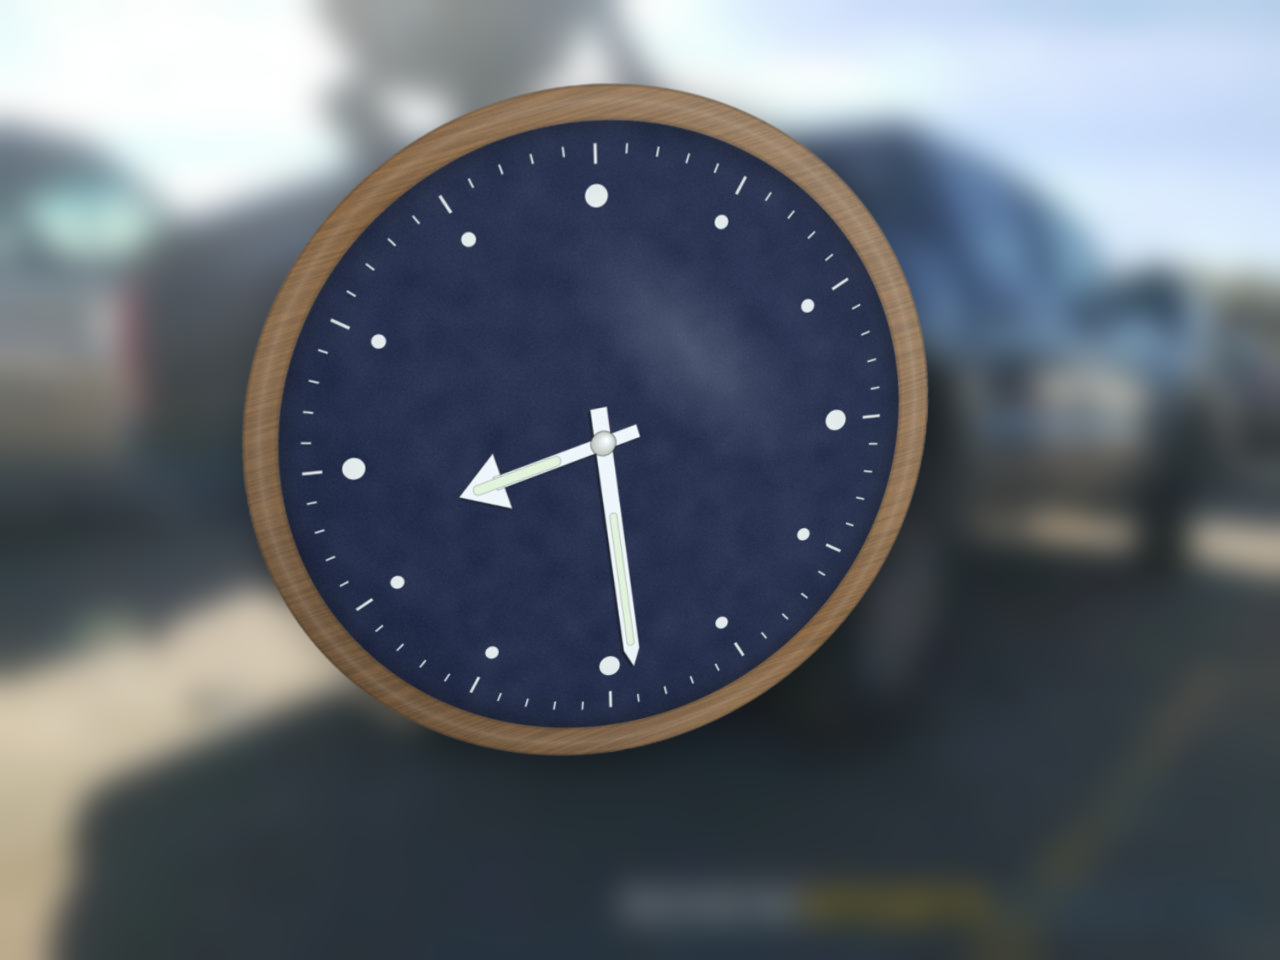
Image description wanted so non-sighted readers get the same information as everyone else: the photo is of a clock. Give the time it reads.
8:29
